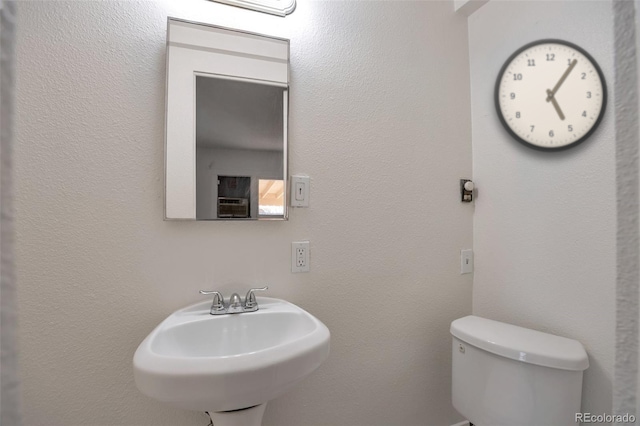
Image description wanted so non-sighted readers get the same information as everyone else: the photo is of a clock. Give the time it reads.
5:06
